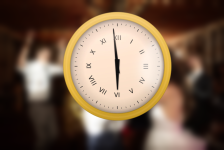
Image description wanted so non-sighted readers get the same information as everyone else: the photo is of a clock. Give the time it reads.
5:59
